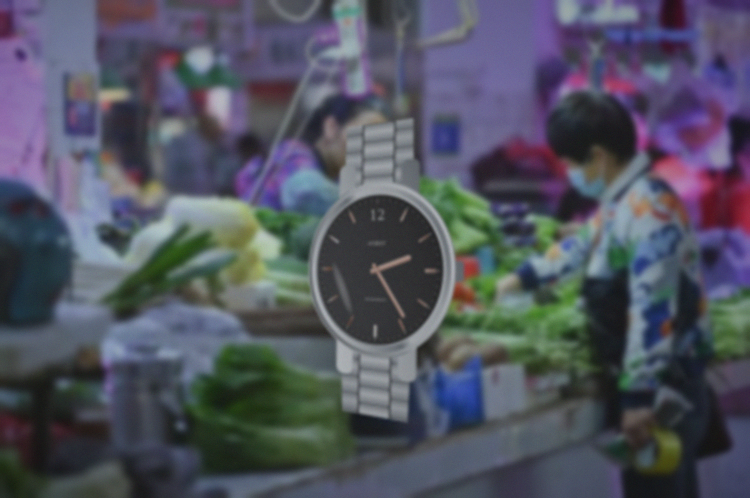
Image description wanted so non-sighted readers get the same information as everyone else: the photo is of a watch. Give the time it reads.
2:24
